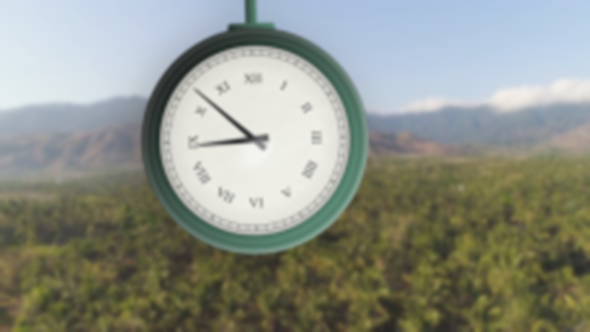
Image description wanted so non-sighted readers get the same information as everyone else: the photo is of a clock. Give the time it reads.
8:52
